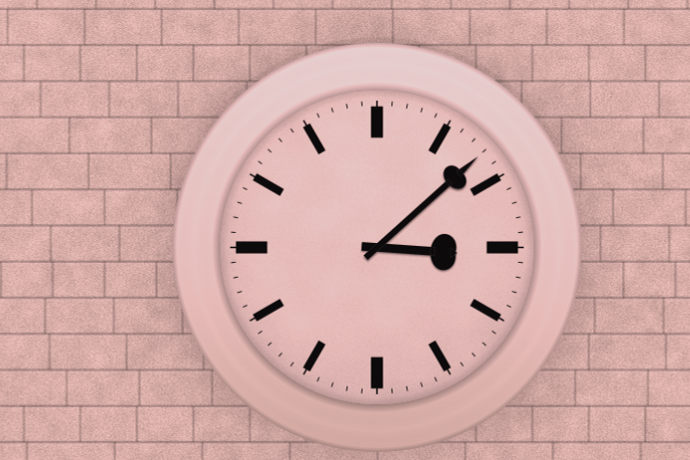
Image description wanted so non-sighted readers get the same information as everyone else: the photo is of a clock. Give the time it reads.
3:08
